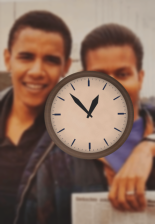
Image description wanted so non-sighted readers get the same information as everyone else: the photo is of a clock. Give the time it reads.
12:53
